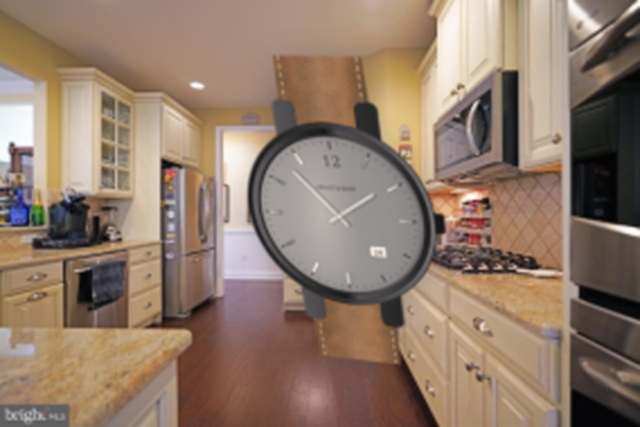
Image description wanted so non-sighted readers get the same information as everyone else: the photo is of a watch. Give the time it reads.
1:53
